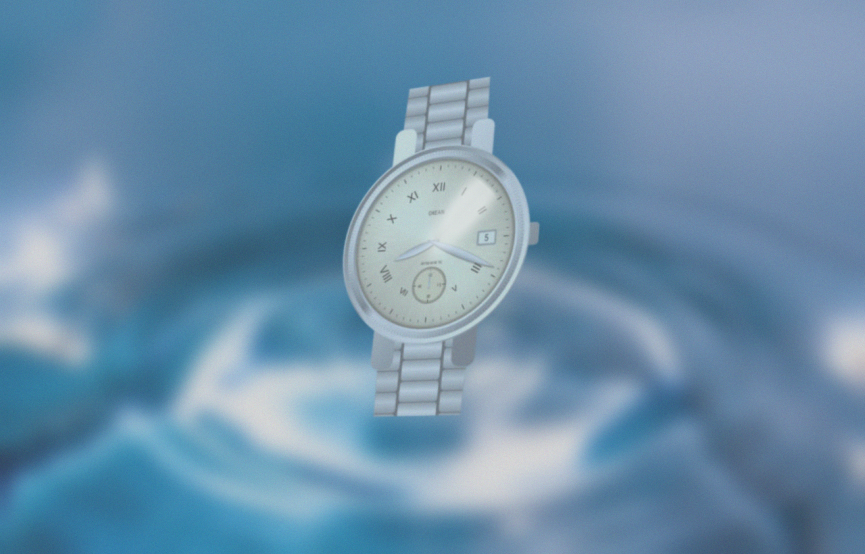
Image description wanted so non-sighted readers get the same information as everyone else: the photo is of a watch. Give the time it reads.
8:19
